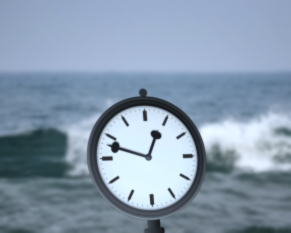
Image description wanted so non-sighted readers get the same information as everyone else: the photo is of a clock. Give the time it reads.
12:48
